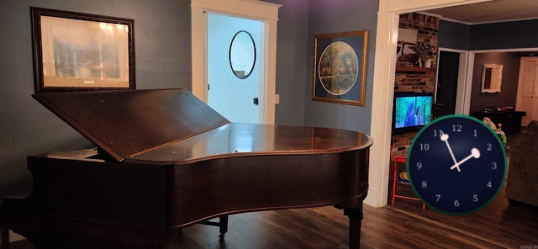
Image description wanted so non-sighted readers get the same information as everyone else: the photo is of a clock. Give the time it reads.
1:56
